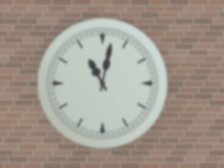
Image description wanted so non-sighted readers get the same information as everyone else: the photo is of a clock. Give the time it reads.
11:02
